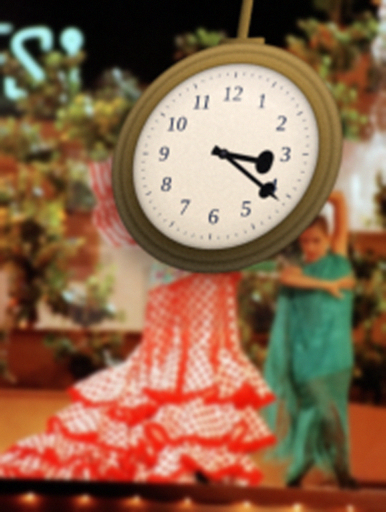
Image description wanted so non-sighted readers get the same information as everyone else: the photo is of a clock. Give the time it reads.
3:21
